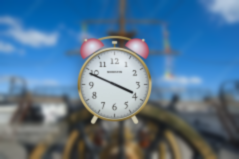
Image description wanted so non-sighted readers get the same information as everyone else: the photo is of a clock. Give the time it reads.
3:49
